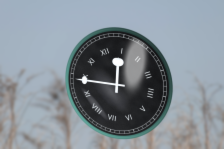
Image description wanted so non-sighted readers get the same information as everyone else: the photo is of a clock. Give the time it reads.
12:49
